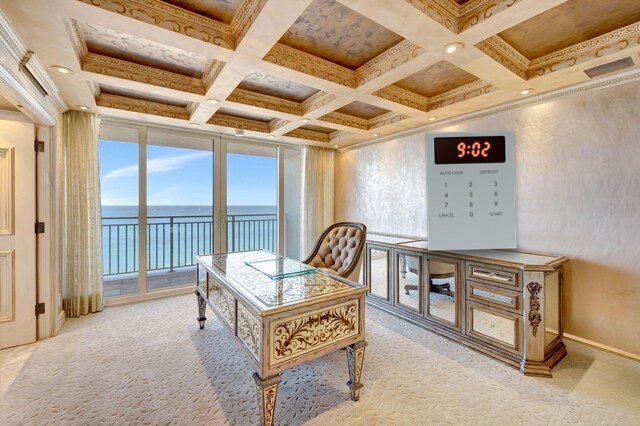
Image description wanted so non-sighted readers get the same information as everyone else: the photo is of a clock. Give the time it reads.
9:02
